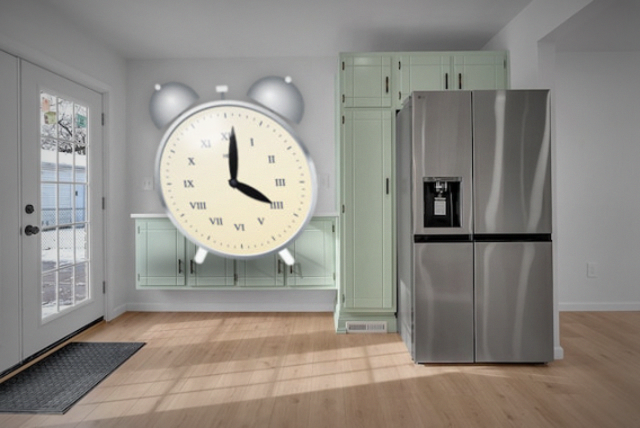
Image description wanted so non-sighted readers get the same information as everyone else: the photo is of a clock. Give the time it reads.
4:01
